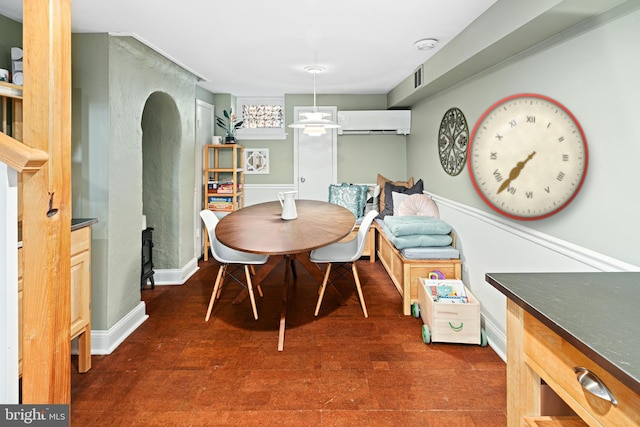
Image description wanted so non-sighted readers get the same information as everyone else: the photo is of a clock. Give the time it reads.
7:37
